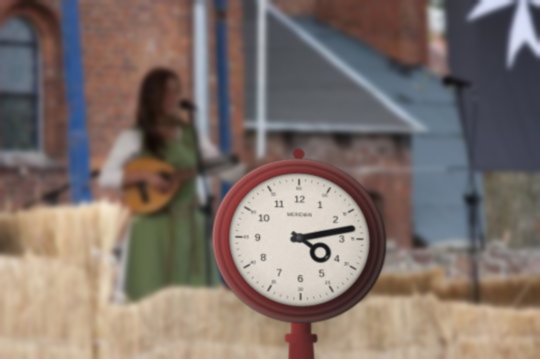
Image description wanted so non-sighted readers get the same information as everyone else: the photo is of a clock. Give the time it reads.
4:13
